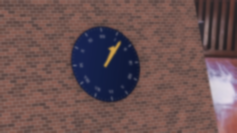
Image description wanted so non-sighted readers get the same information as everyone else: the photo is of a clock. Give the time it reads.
1:07
